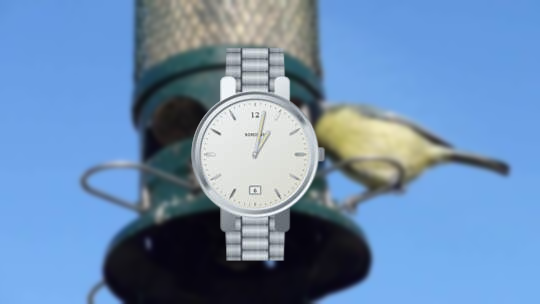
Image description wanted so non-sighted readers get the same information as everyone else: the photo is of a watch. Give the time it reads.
1:02
